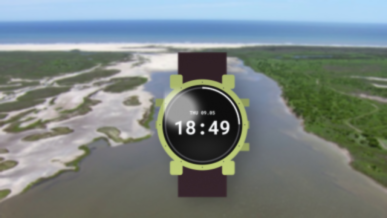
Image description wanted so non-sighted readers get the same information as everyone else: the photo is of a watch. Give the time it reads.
18:49
